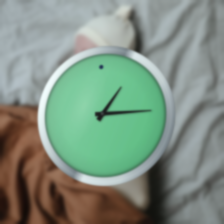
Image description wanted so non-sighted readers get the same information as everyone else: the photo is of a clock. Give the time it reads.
1:15
